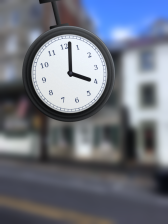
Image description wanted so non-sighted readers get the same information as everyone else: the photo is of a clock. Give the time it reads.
4:02
